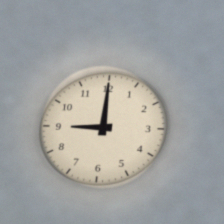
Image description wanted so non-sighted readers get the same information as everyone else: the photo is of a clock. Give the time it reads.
9:00
